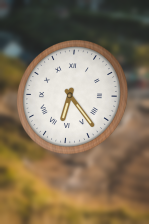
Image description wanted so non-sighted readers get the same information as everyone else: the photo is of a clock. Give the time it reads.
6:23
